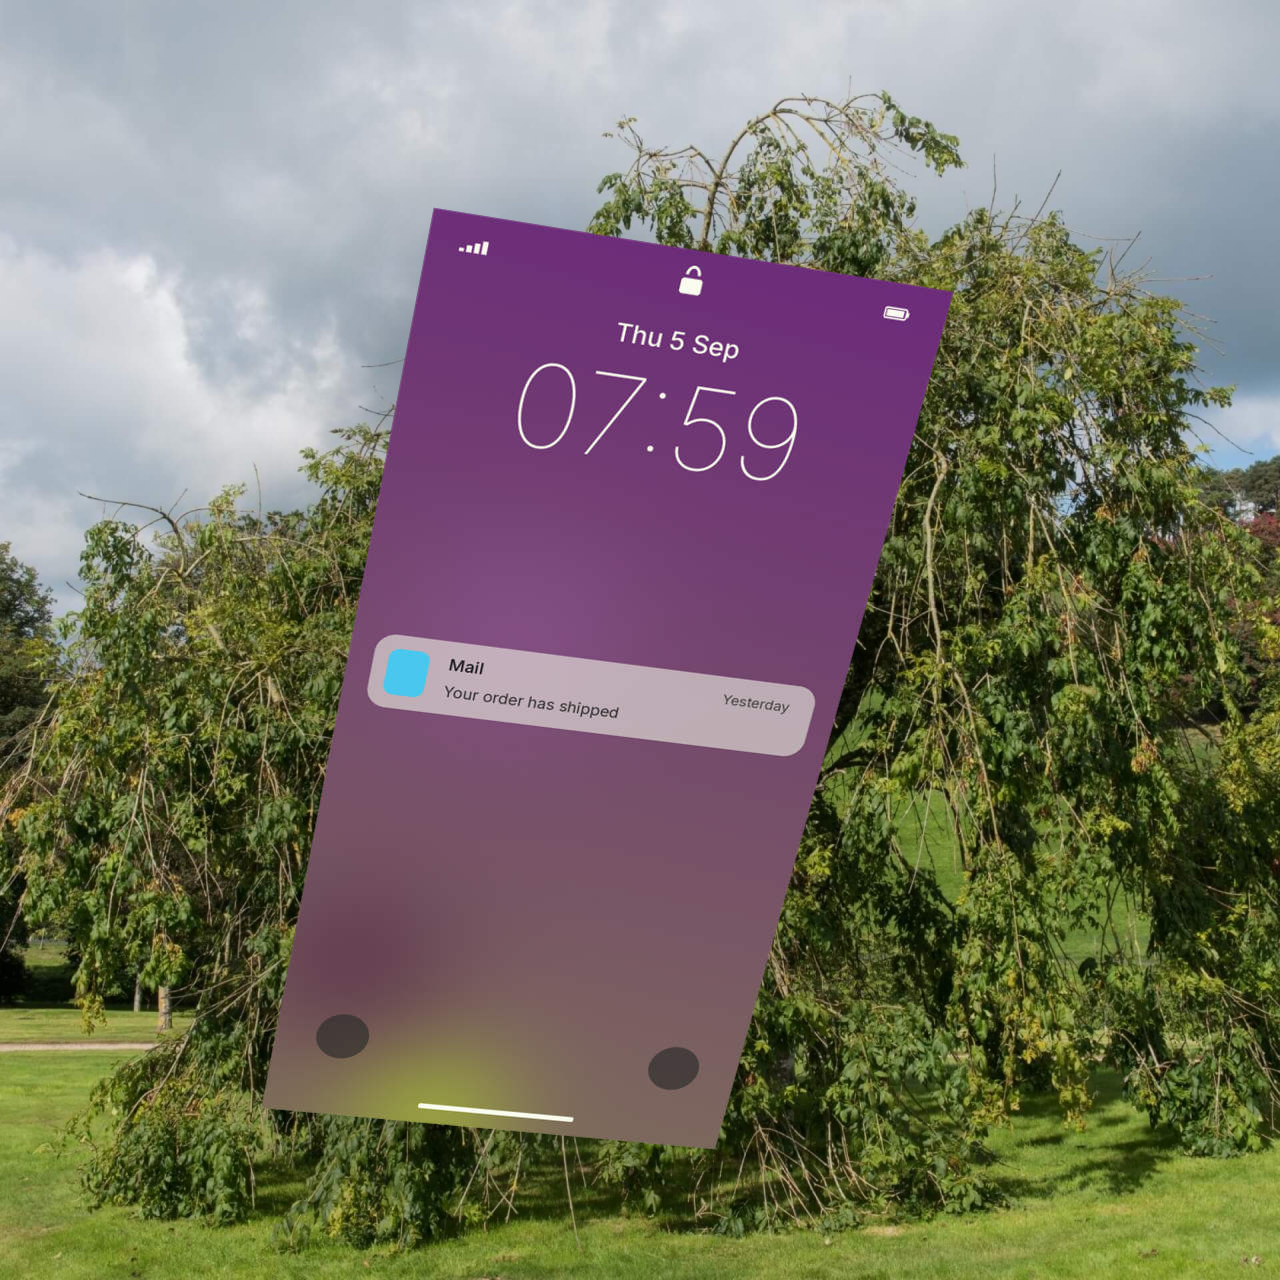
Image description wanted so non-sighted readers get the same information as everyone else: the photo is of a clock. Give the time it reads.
7:59
